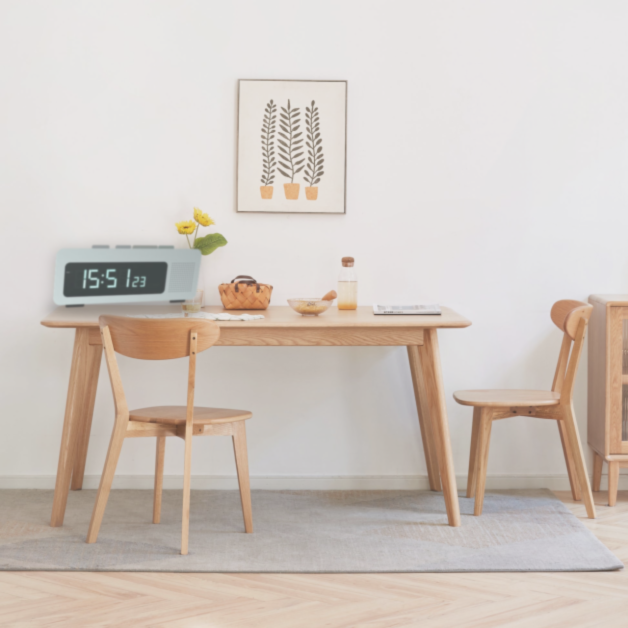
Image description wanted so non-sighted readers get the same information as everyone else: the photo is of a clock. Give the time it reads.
15:51
